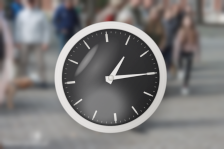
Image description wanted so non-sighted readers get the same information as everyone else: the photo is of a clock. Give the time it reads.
1:15
